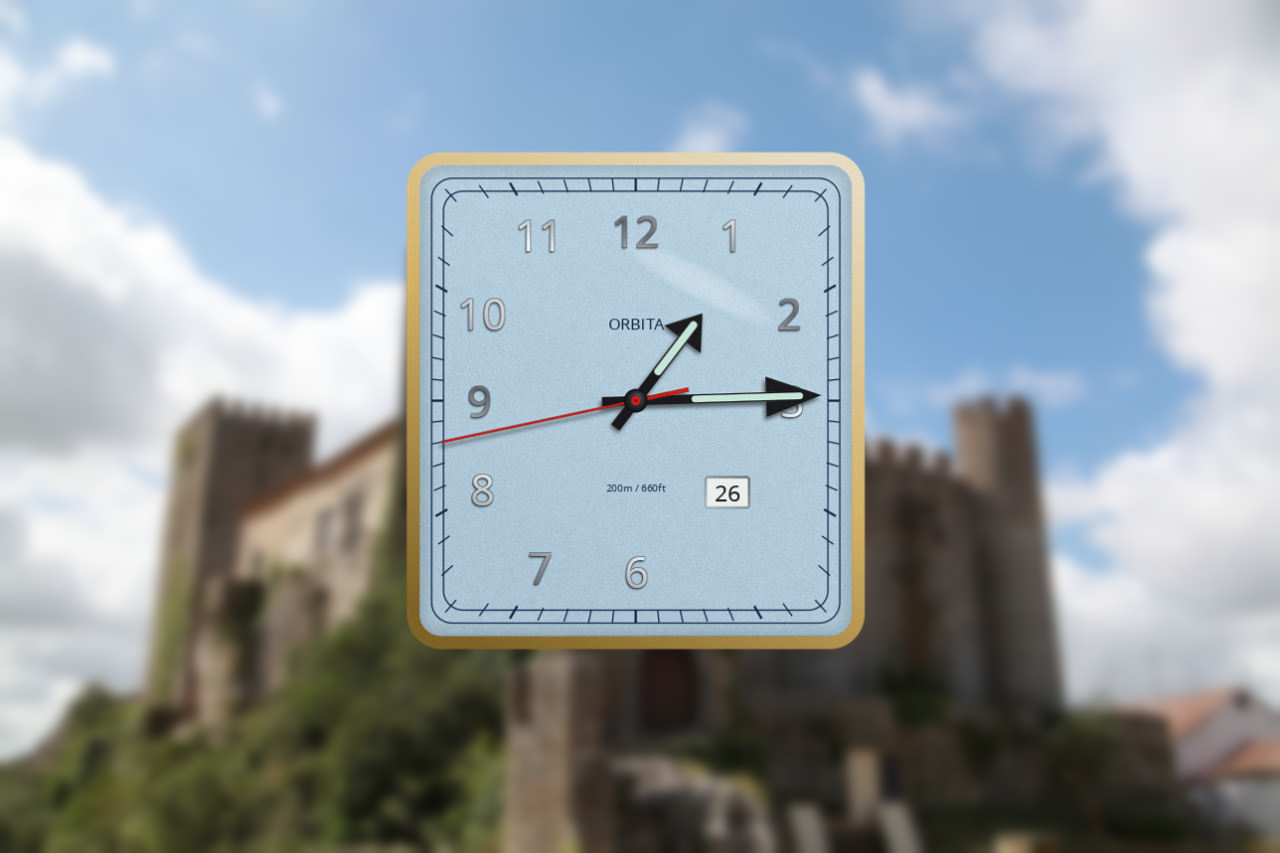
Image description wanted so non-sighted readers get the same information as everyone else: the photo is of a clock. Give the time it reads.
1:14:43
